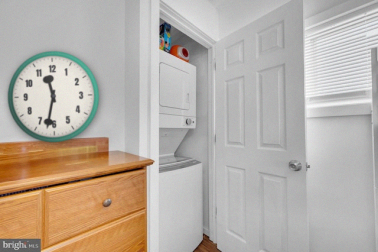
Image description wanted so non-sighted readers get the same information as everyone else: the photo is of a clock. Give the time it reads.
11:32
